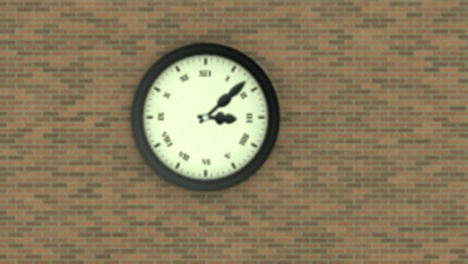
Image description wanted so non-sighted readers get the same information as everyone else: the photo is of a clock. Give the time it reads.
3:08
